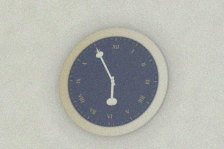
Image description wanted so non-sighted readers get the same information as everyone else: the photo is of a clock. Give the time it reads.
5:55
